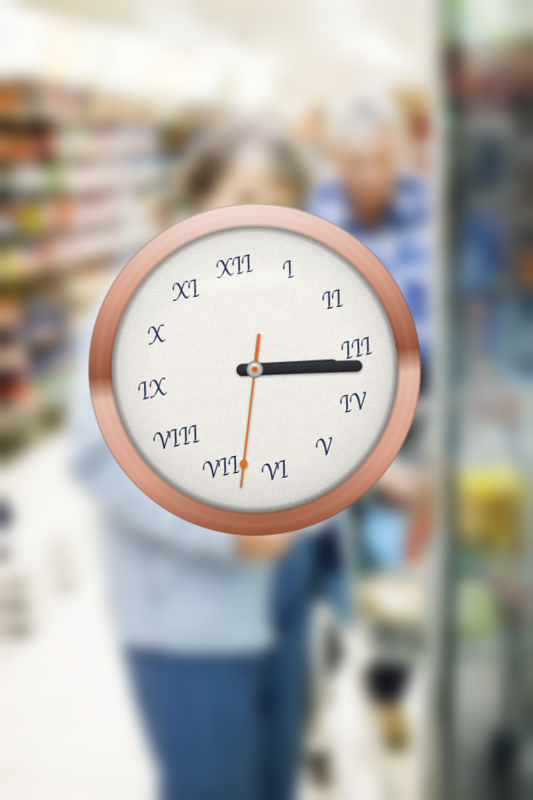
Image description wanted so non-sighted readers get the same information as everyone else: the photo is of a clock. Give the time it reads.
3:16:33
